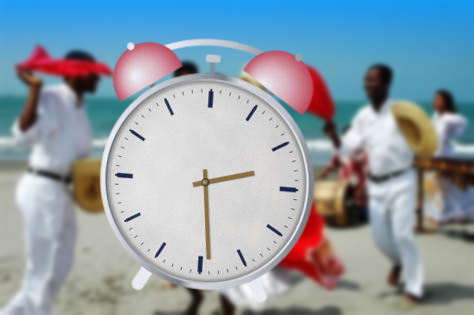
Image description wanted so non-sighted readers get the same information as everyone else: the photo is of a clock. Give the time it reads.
2:29
